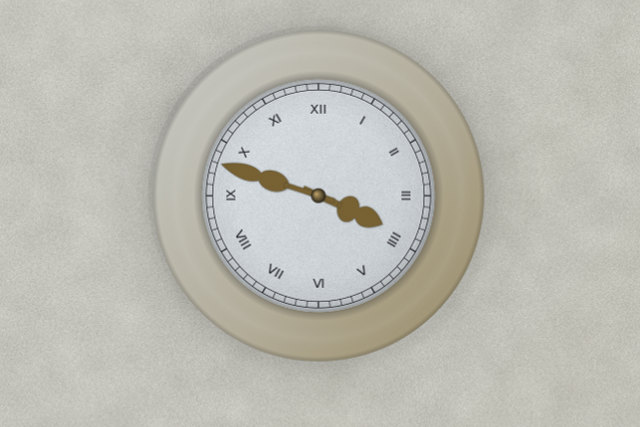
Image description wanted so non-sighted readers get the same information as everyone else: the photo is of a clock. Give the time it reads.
3:48
